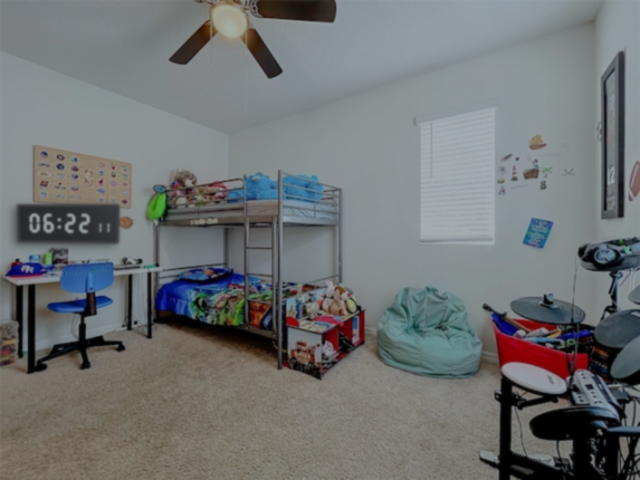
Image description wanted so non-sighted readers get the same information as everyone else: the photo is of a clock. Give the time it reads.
6:22
